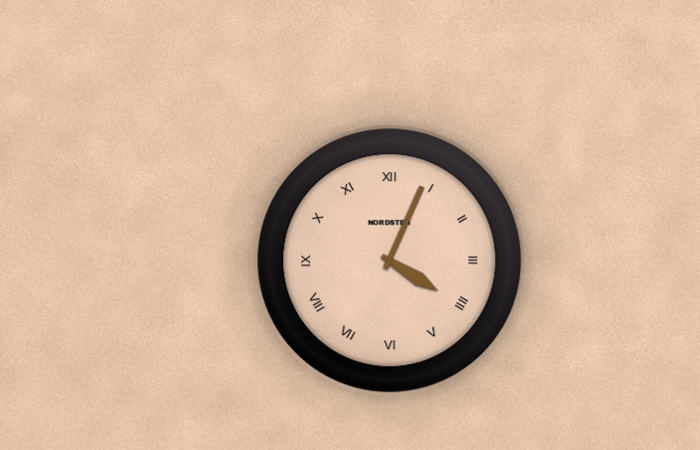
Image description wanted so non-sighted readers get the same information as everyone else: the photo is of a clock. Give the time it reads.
4:04
